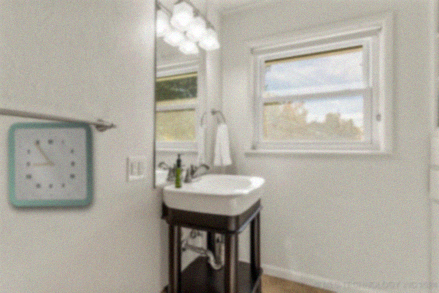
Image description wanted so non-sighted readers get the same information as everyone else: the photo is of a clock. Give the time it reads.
8:54
